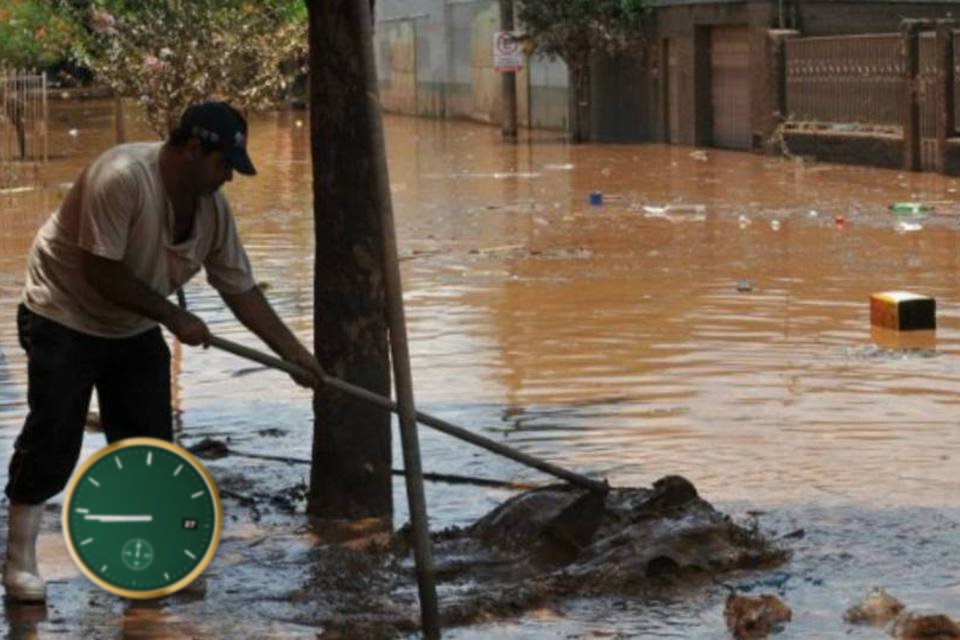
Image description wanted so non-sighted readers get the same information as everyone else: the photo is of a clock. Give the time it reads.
8:44
